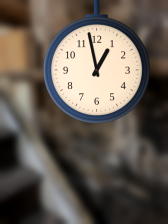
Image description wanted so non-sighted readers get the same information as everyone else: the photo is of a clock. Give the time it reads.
12:58
